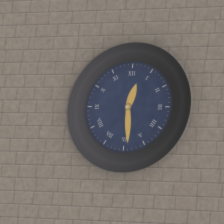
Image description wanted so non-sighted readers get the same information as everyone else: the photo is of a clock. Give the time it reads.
12:29
